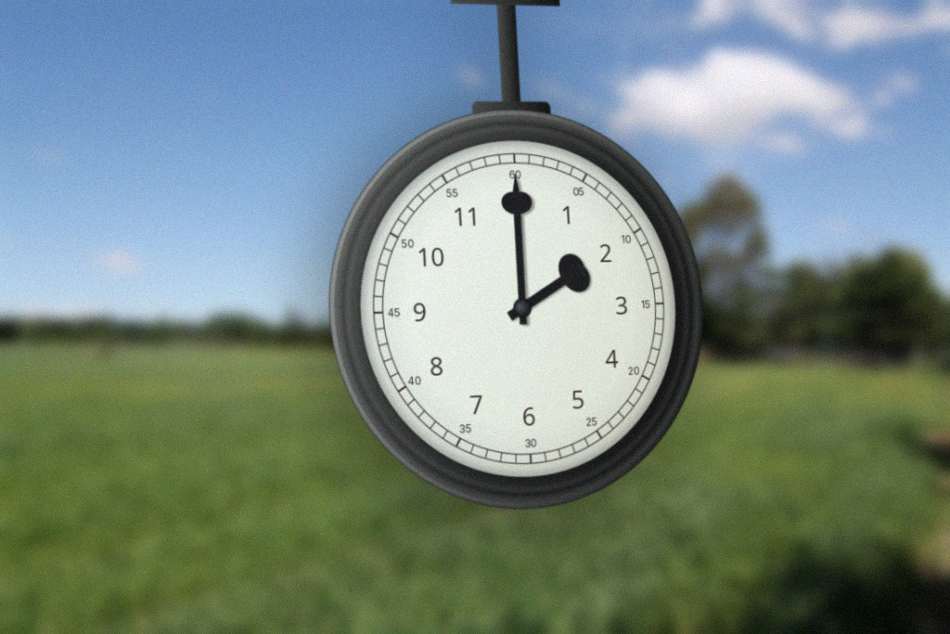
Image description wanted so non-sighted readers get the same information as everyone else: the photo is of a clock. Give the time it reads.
2:00
